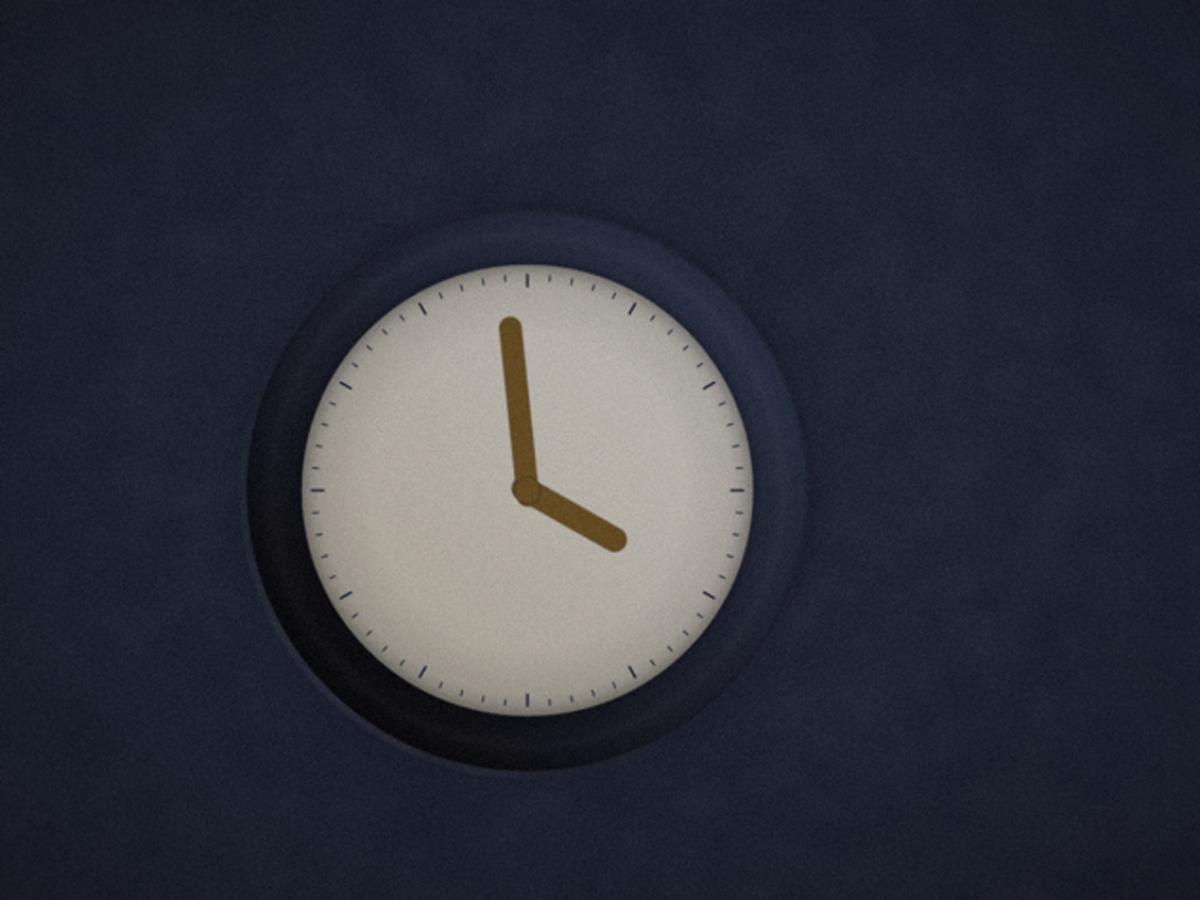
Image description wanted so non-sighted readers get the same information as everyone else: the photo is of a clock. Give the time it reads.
3:59
